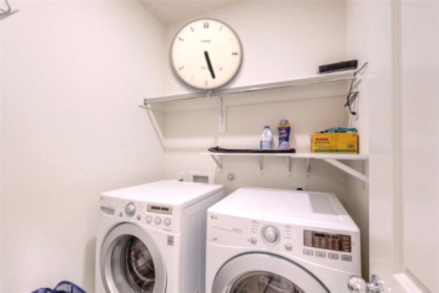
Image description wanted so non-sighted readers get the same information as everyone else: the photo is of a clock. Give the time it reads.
5:27
